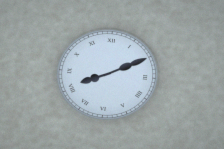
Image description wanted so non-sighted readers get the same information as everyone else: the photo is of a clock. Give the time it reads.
8:10
